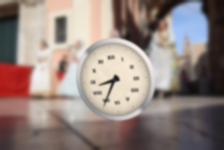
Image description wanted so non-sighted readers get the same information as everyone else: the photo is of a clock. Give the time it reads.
8:35
